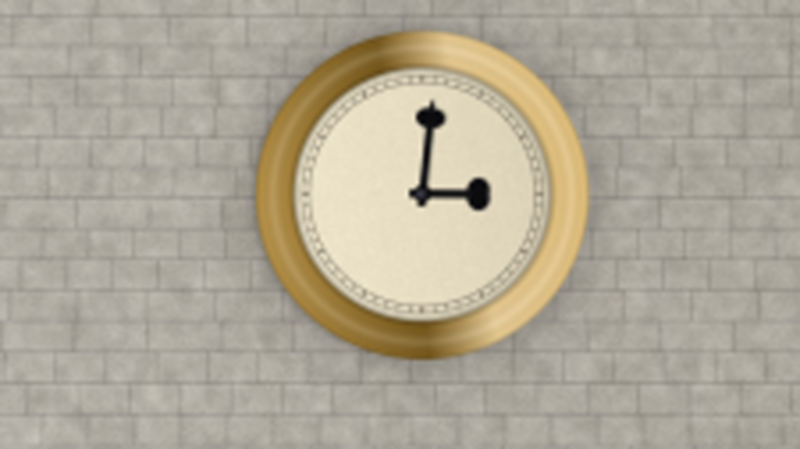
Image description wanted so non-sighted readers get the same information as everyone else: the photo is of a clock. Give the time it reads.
3:01
